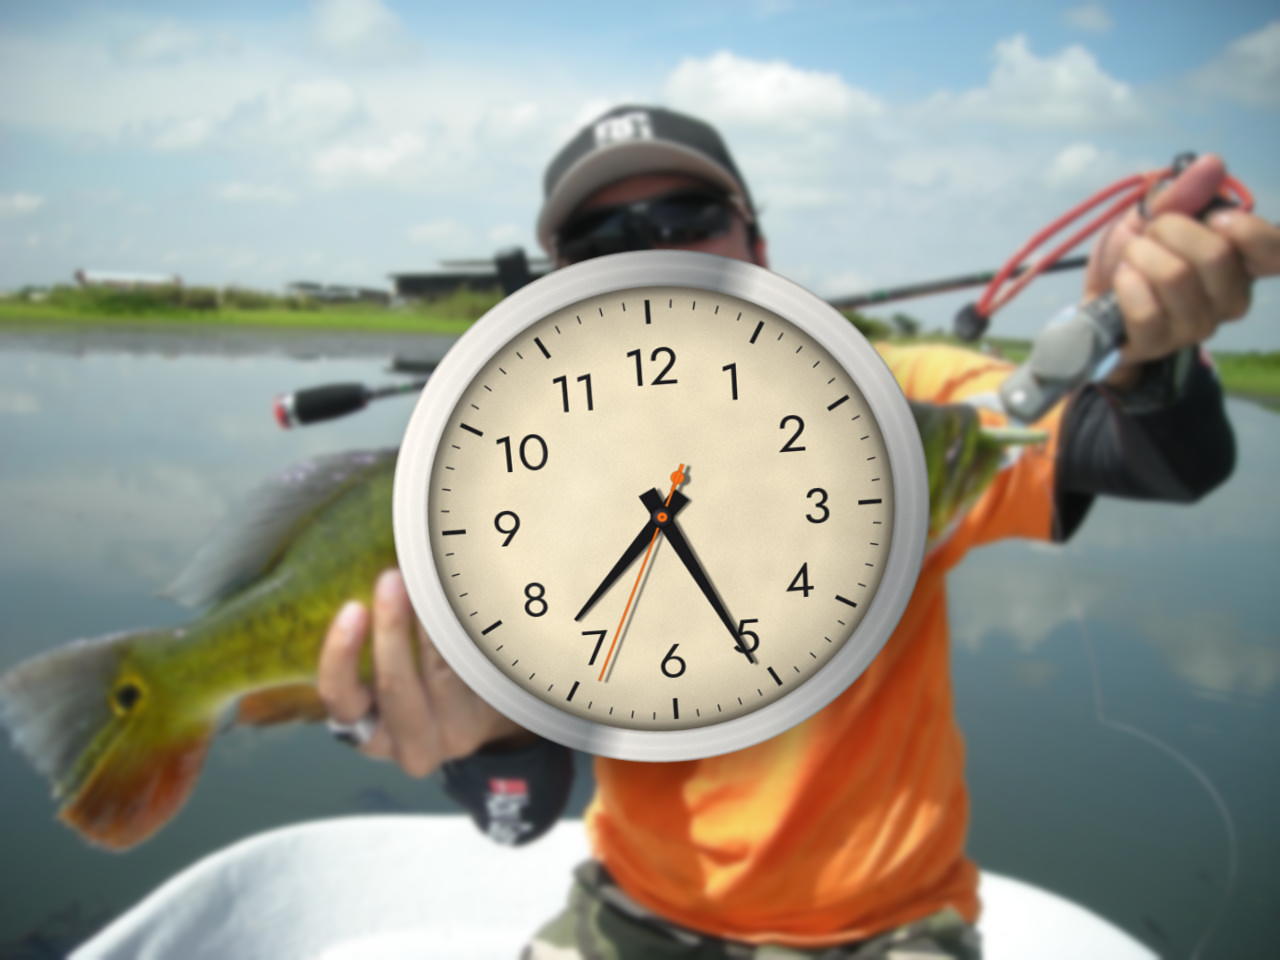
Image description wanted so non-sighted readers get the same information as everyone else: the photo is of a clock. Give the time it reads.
7:25:34
